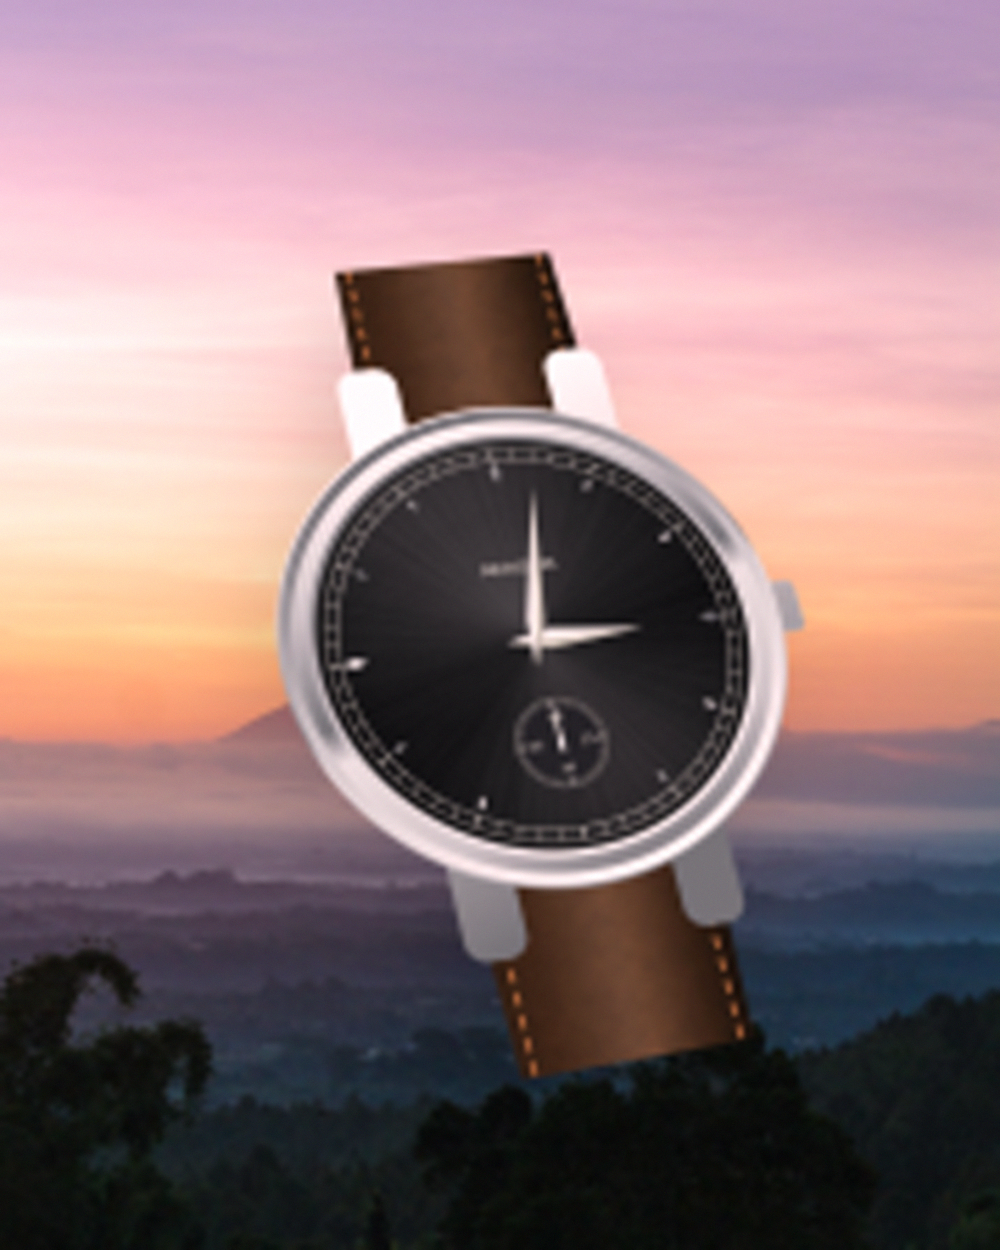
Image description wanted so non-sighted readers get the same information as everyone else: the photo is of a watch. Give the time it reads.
3:02
